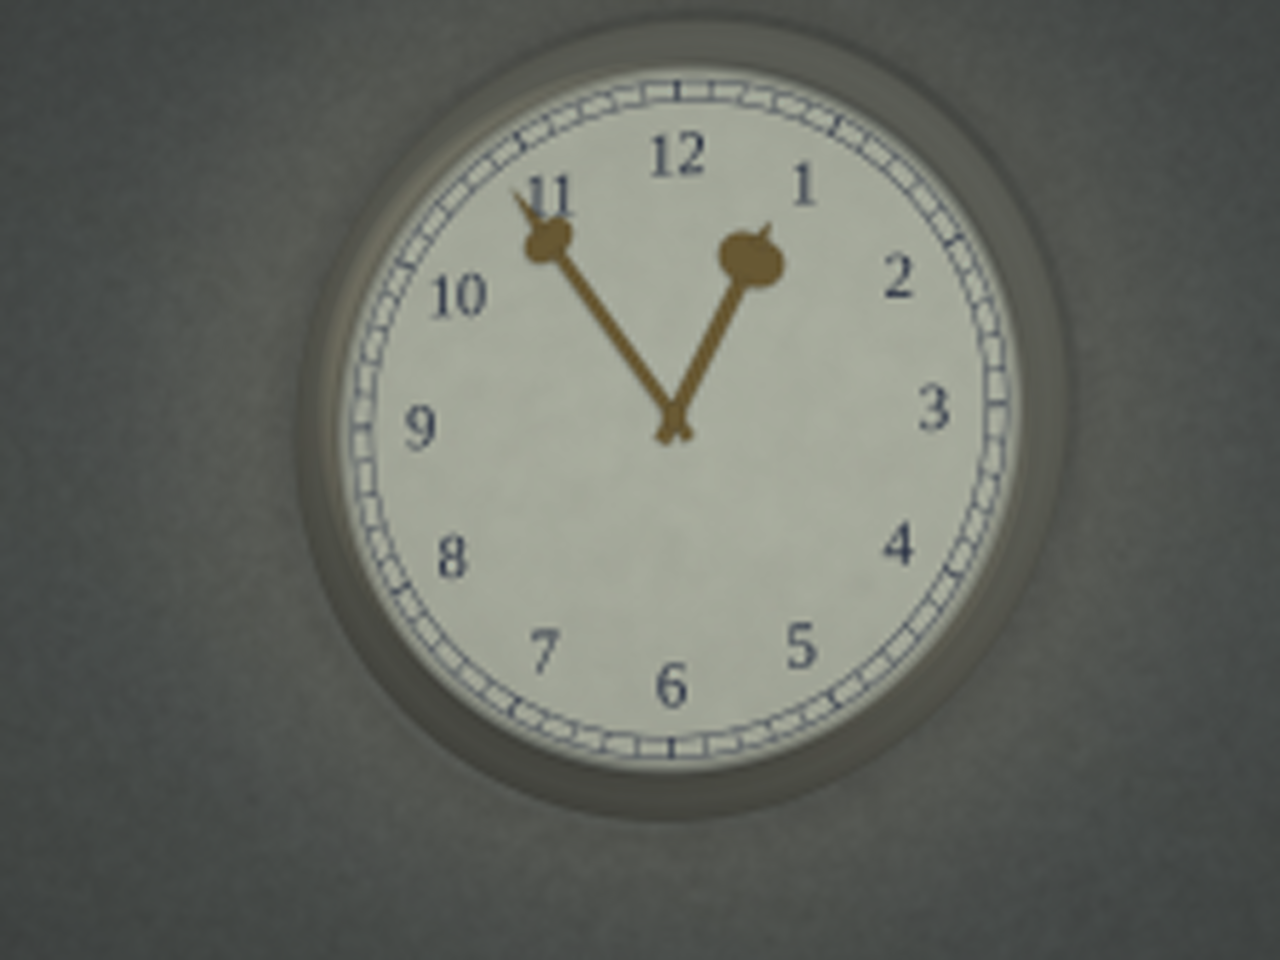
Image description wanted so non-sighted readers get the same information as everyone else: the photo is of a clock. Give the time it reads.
12:54
